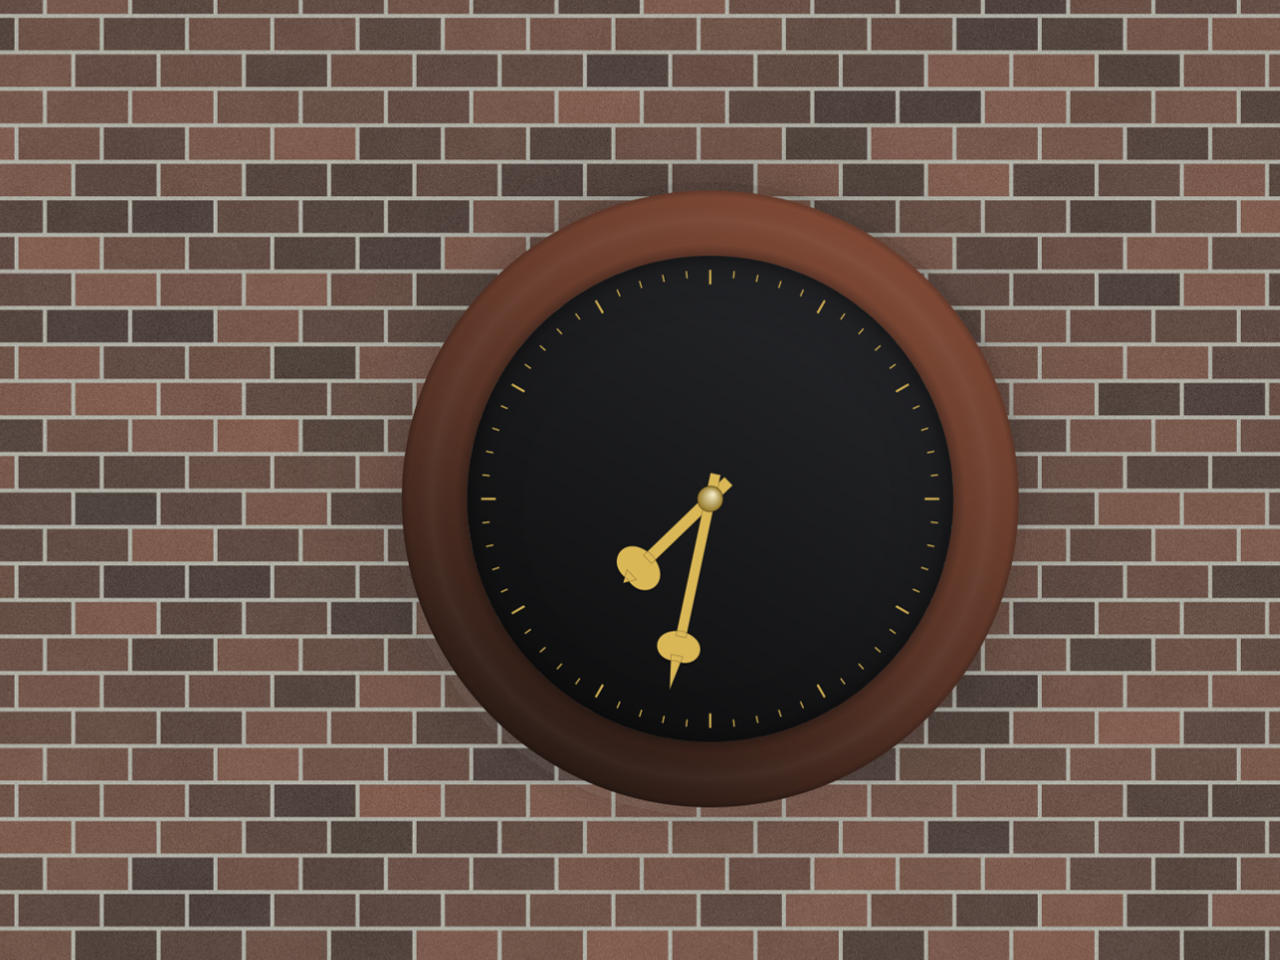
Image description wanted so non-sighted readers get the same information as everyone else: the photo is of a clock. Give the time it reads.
7:32
